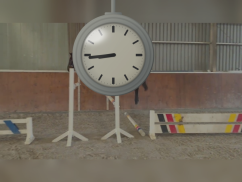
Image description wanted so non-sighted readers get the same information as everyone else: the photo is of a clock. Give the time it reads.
8:44
